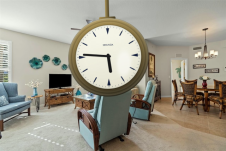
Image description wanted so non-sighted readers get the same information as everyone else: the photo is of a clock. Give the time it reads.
5:46
